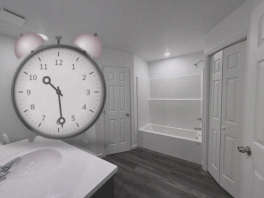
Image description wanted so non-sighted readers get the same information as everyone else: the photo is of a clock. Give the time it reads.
10:29
